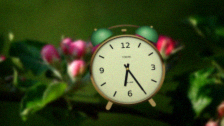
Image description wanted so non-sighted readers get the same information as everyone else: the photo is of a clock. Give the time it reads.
6:25
